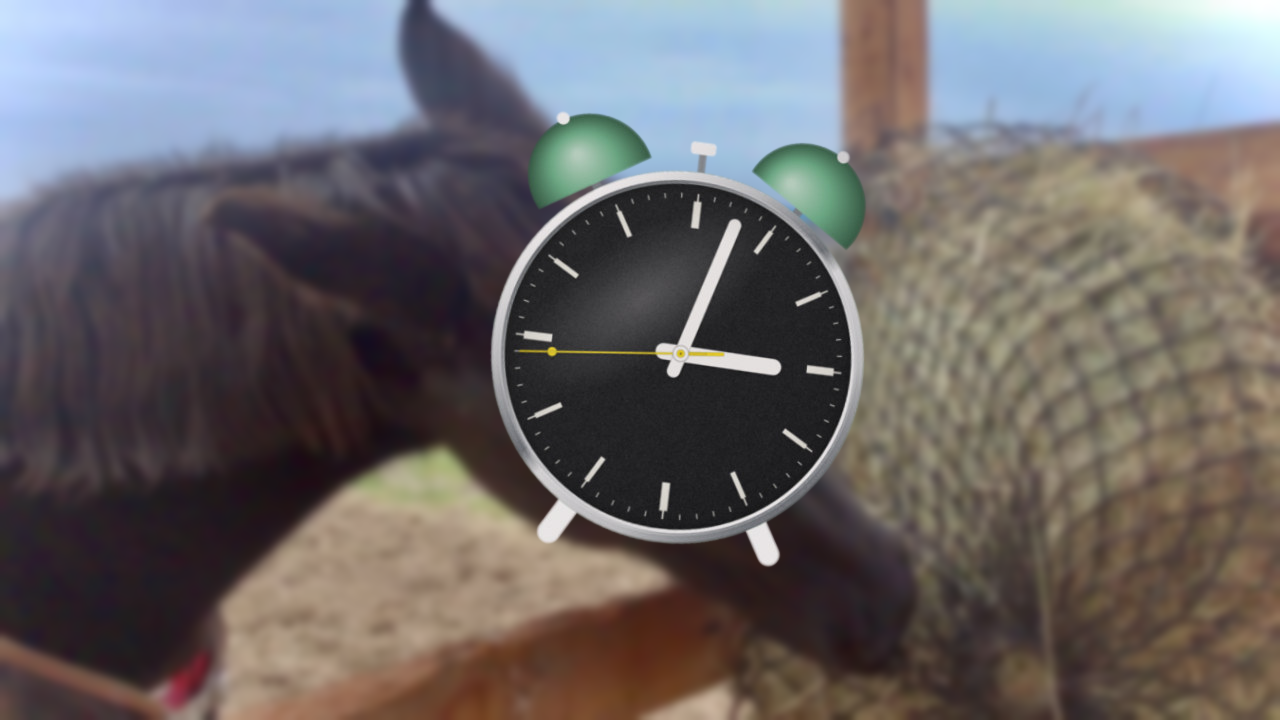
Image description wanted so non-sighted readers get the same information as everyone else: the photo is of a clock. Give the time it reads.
3:02:44
